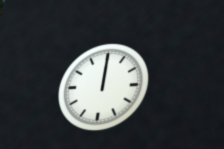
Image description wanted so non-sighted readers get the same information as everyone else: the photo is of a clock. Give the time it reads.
12:00
